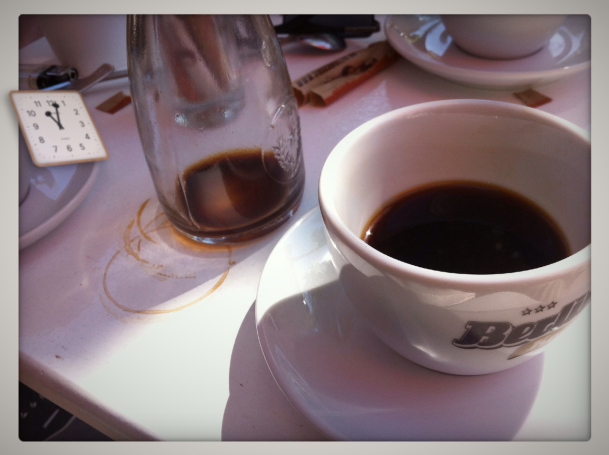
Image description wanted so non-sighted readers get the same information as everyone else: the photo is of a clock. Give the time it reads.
11:02
